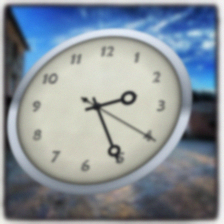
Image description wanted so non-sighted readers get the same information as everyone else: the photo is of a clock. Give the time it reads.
2:25:20
